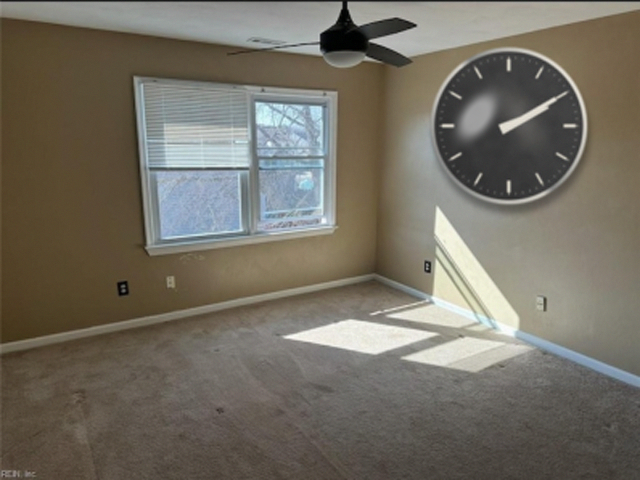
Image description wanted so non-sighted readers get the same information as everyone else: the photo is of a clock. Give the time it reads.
2:10
